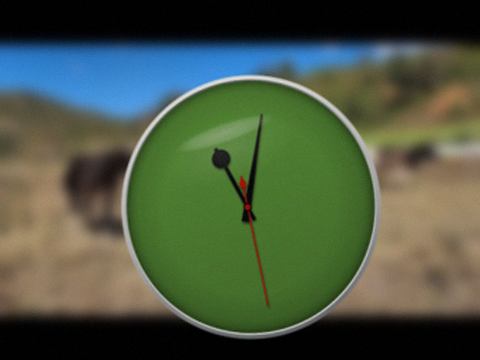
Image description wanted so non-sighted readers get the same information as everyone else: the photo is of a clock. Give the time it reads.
11:01:28
